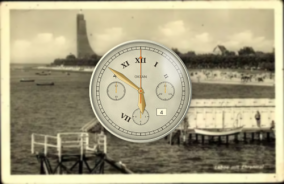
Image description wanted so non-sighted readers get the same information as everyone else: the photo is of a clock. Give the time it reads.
5:51
